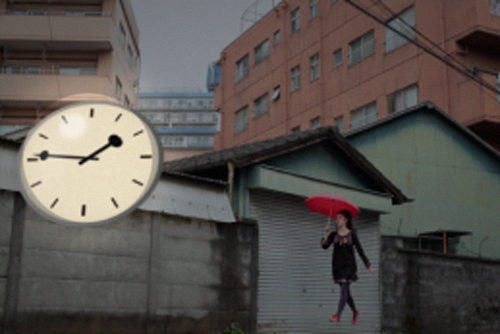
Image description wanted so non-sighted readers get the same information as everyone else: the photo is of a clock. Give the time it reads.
1:46
